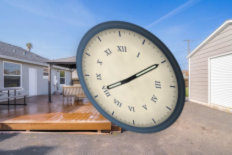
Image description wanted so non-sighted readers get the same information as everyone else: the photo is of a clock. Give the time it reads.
8:10
